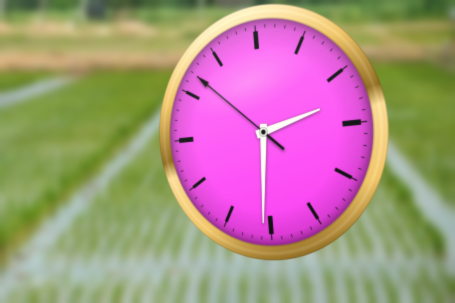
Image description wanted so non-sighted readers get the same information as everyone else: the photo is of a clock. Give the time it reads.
2:30:52
